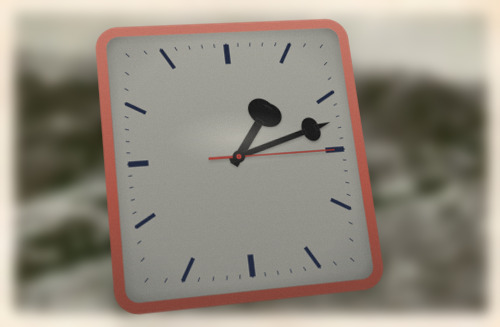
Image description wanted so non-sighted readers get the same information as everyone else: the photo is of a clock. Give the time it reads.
1:12:15
